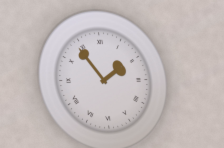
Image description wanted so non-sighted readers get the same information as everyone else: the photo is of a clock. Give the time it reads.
1:54
